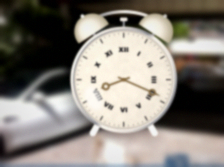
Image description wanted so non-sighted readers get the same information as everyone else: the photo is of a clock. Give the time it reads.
8:19
